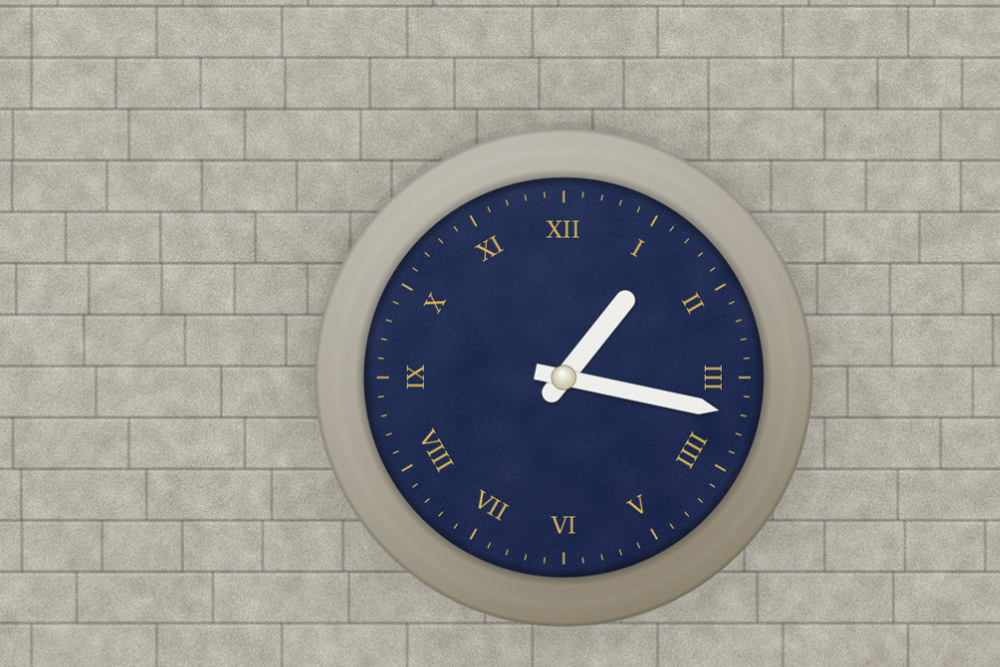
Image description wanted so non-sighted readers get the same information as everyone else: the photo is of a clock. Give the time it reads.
1:17
